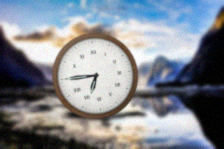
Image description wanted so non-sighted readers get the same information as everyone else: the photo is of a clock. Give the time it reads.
6:45
